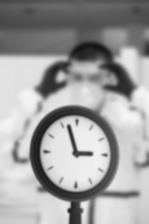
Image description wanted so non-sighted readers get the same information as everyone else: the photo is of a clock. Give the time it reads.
2:57
